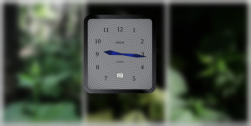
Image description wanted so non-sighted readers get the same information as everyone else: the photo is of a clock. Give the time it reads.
9:16
